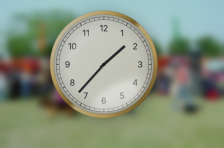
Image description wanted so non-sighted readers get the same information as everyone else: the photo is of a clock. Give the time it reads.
1:37
